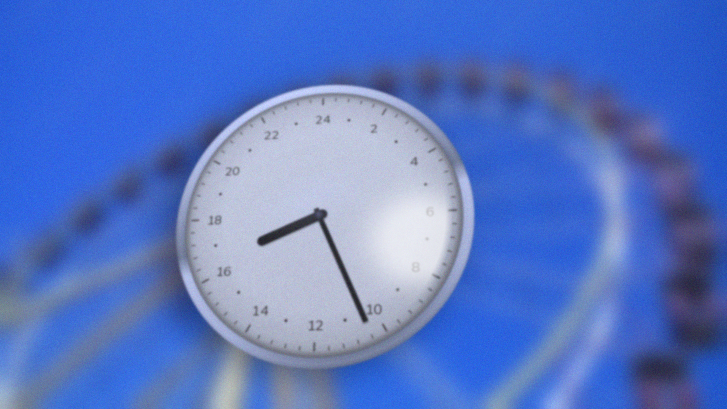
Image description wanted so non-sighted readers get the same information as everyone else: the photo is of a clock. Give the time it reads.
16:26
